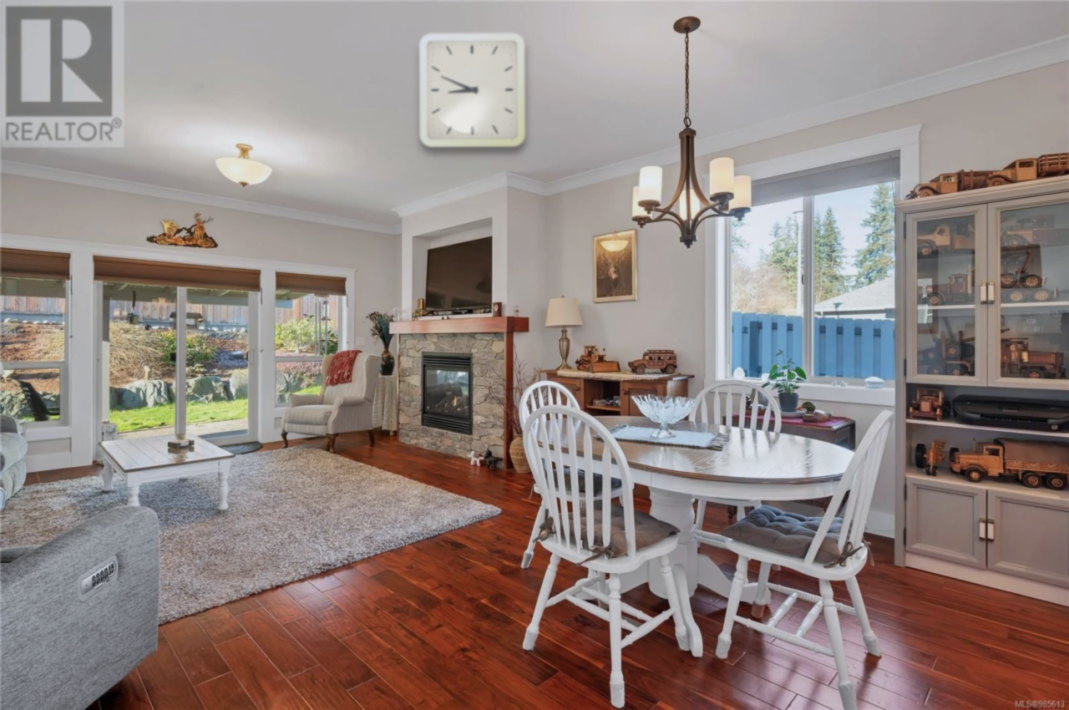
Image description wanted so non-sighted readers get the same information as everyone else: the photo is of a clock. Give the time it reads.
8:49
